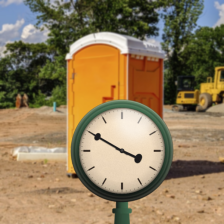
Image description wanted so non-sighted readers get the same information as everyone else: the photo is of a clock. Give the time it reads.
3:50
